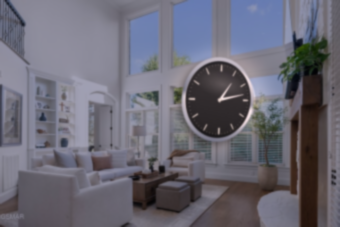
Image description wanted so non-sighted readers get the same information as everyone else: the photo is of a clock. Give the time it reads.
1:13
